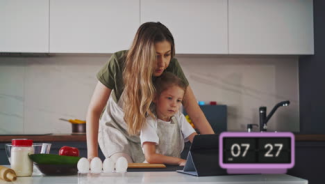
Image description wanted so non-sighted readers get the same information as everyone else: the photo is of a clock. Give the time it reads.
7:27
